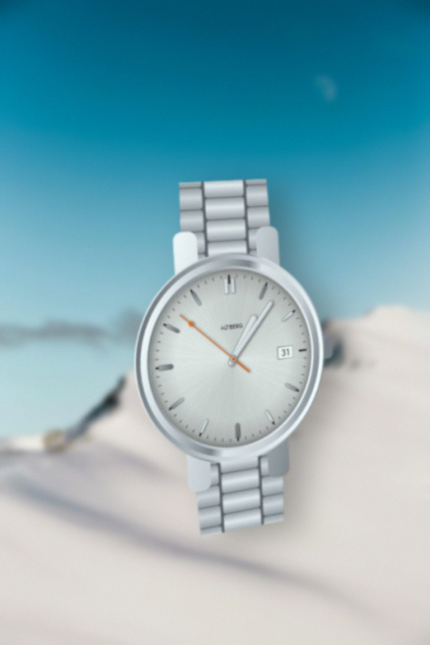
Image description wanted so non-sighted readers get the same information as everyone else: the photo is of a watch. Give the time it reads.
1:06:52
